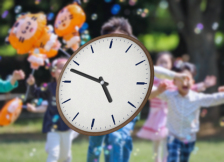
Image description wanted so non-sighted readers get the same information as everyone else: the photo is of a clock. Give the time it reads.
4:48
